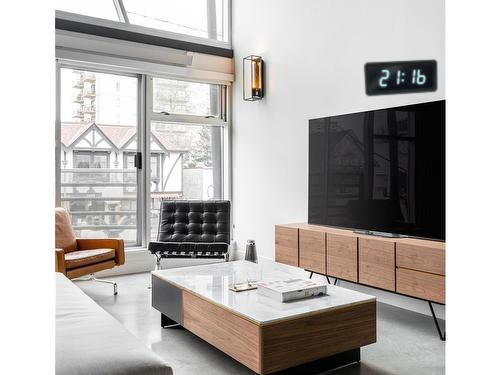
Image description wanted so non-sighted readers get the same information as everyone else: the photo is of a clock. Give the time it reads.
21:16
